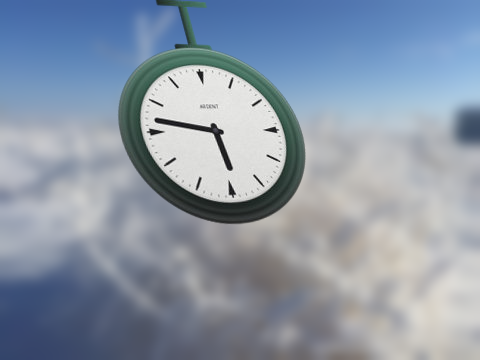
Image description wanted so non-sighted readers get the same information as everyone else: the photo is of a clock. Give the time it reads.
5:47
